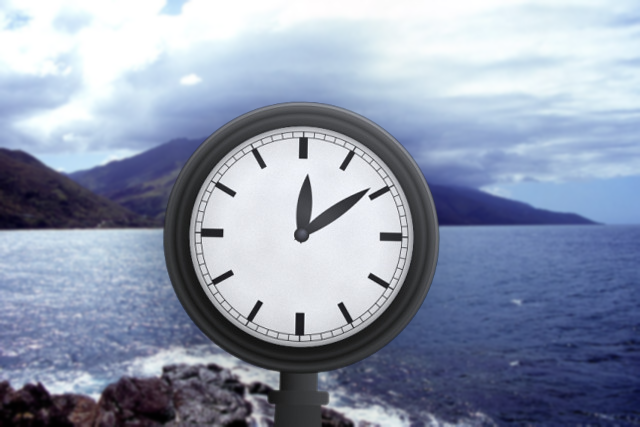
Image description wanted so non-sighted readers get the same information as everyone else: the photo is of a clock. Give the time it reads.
12:09
